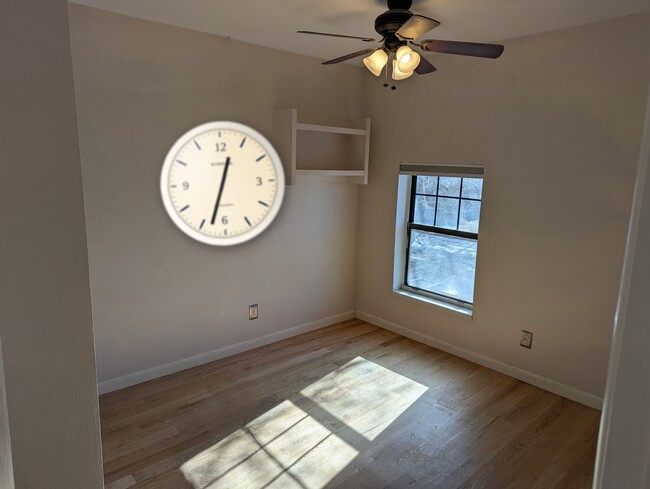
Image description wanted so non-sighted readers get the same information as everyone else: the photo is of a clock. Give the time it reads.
12:33
